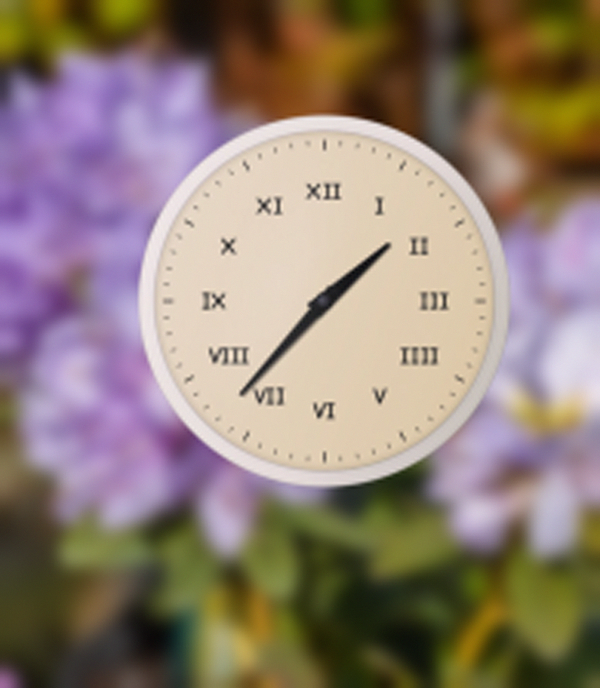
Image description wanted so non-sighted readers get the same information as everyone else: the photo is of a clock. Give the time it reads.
1:37
